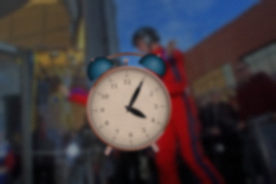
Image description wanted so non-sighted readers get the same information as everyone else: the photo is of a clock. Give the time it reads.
4:05
